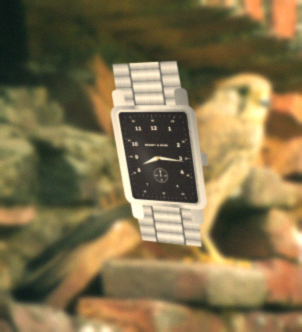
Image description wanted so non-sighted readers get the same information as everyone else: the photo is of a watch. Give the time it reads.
8:16
